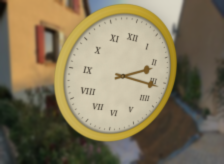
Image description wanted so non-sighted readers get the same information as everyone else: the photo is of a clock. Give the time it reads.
2:16
